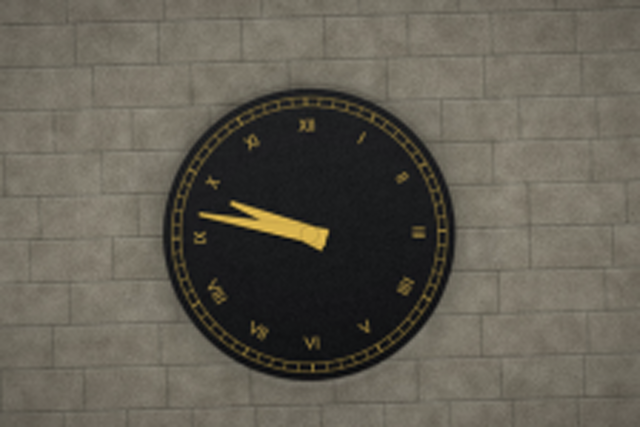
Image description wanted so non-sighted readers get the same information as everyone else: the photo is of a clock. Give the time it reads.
9:47
